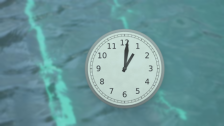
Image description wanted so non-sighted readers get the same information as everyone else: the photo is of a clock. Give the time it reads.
1:01
